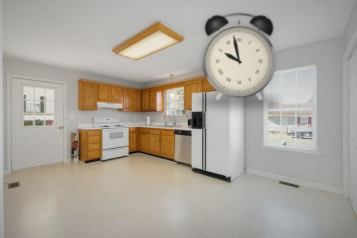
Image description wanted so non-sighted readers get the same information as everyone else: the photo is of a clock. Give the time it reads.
9:58
